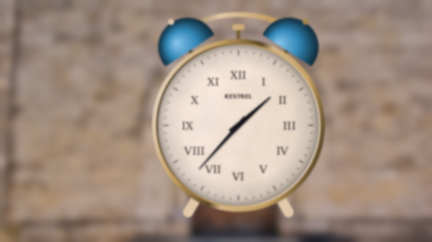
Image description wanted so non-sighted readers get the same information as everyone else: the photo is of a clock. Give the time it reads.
1:37
